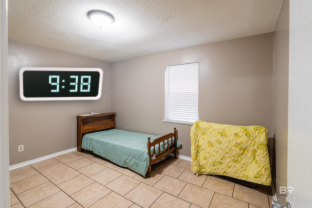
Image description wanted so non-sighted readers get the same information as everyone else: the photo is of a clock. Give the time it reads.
9:38
